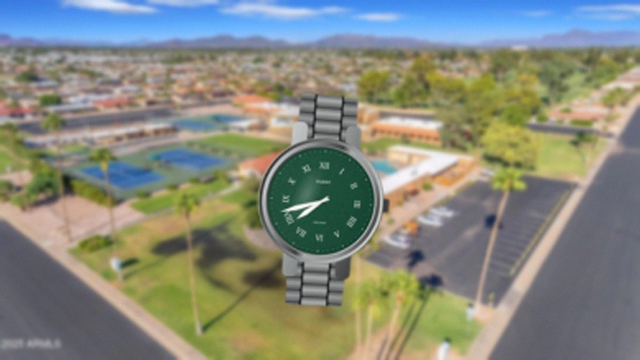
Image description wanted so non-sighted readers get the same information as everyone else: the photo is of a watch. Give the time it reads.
7:42
